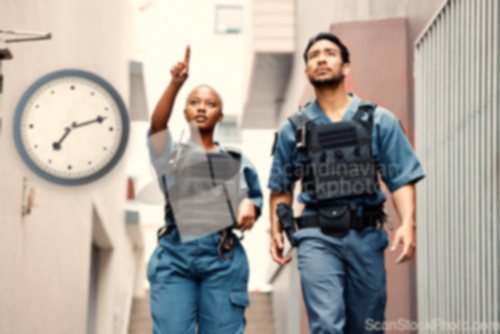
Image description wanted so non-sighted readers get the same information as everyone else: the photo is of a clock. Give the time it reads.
7:12
